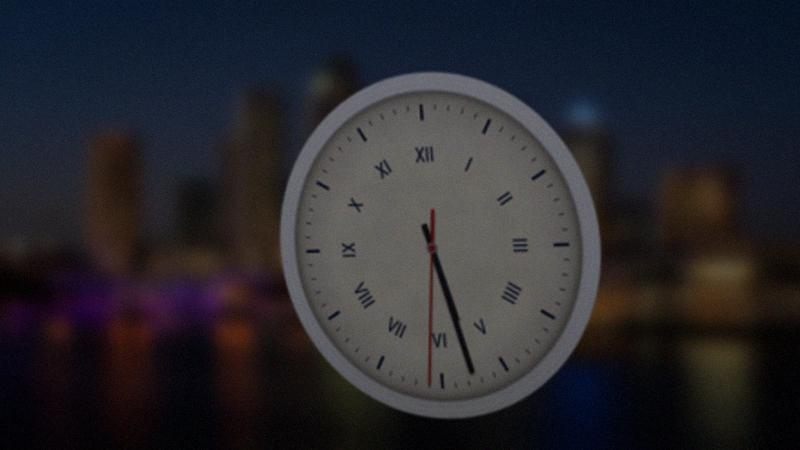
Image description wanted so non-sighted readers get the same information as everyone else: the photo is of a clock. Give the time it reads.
5:27:31
